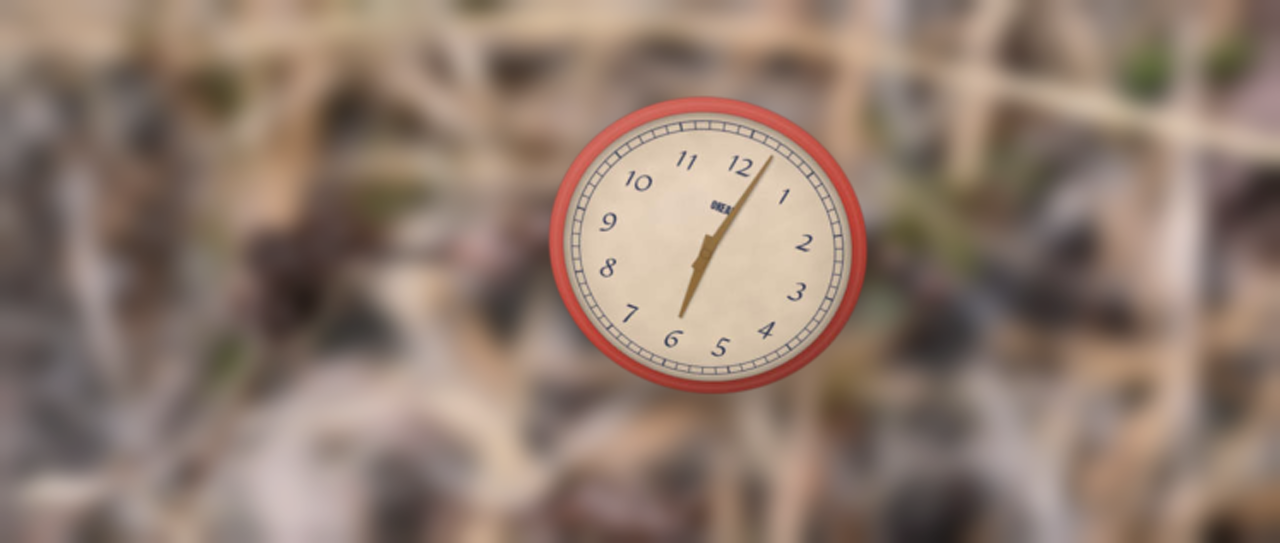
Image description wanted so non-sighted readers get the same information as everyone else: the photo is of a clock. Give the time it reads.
6:02
